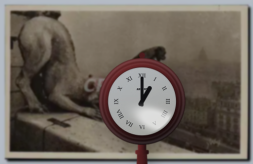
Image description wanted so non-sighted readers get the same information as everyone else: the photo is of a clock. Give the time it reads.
1:00
